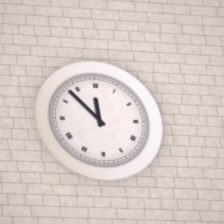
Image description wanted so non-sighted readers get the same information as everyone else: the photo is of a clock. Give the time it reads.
11:53
